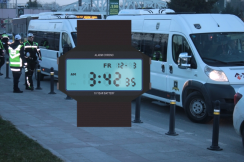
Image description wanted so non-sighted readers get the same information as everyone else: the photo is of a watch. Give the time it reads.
3:42:35
